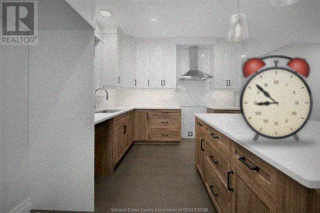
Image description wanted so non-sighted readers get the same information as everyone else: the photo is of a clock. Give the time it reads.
8:52
